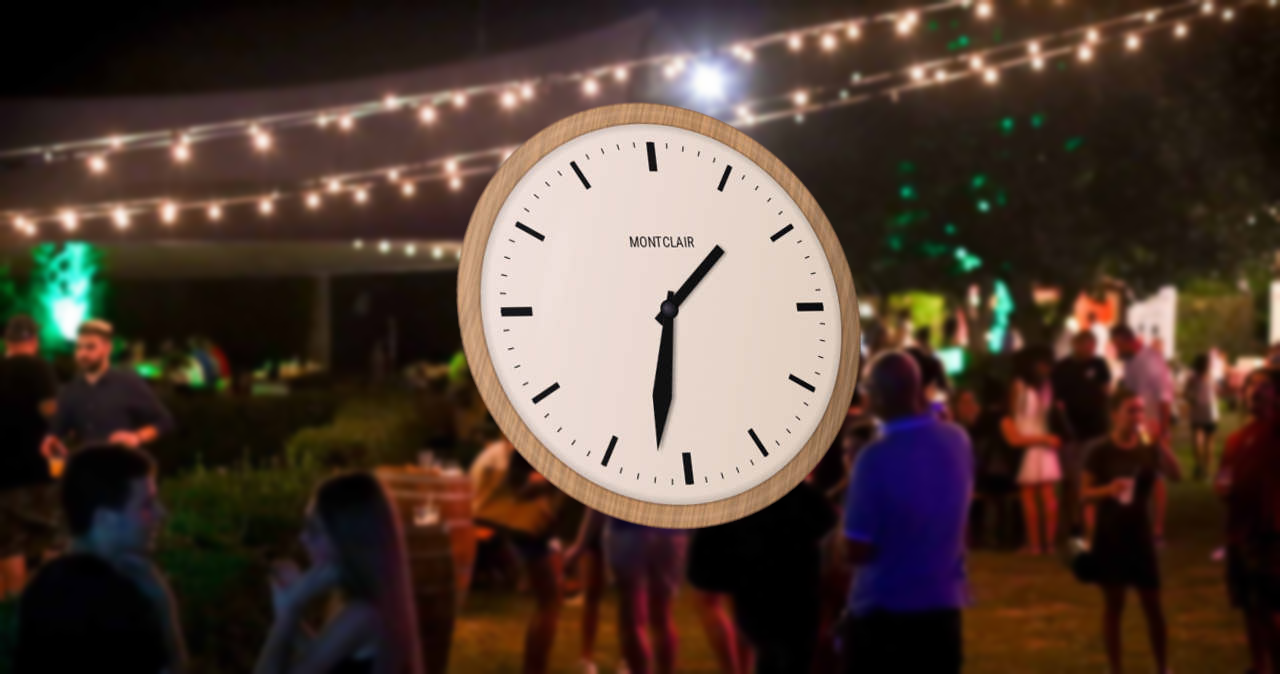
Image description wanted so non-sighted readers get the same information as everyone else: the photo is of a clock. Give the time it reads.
1:32
